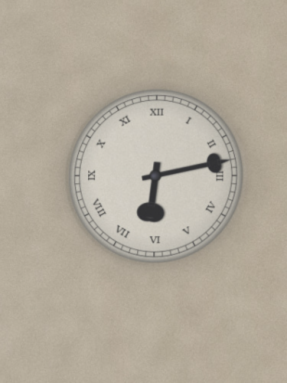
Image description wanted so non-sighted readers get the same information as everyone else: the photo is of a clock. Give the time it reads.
6:13
